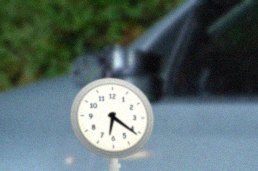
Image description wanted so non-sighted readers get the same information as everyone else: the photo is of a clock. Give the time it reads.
6:21
